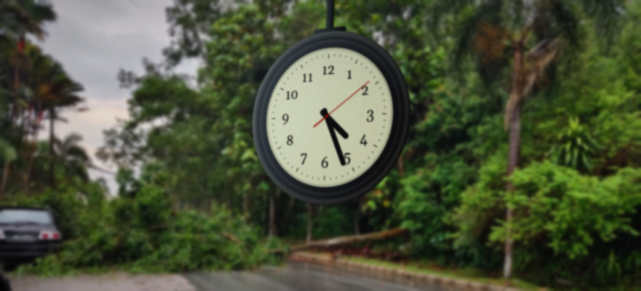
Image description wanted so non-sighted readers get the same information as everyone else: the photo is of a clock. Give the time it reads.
4:26:09
